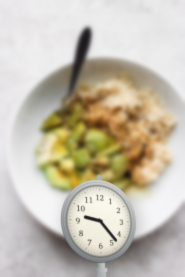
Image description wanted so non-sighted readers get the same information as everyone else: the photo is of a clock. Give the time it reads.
9:23
